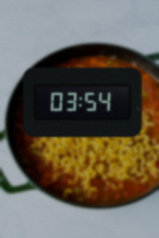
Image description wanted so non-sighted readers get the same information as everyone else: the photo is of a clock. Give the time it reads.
3:54
